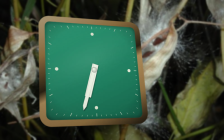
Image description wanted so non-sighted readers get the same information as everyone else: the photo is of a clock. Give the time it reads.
6:33
